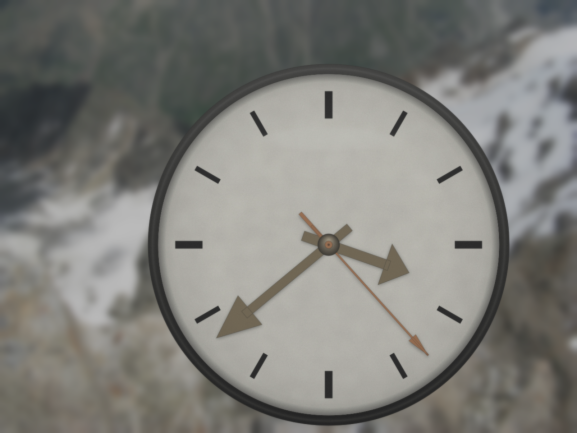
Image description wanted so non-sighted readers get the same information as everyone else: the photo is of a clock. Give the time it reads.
3:38:23
